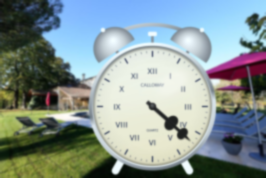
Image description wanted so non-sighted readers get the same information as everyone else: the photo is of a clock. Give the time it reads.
4:22
